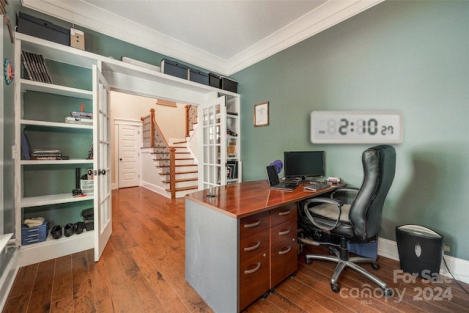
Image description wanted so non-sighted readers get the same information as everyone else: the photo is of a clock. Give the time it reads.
2:10:27
